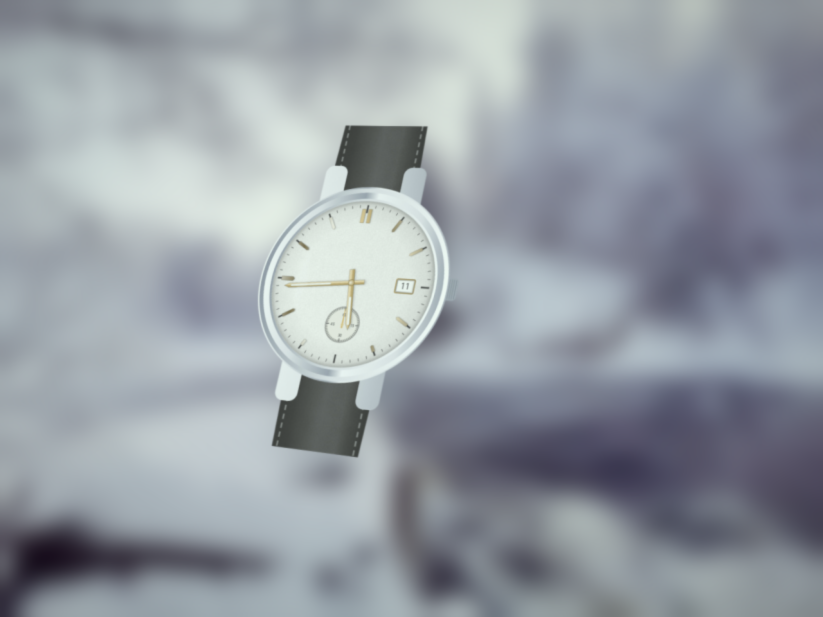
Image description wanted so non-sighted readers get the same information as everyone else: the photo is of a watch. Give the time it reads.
5:44
